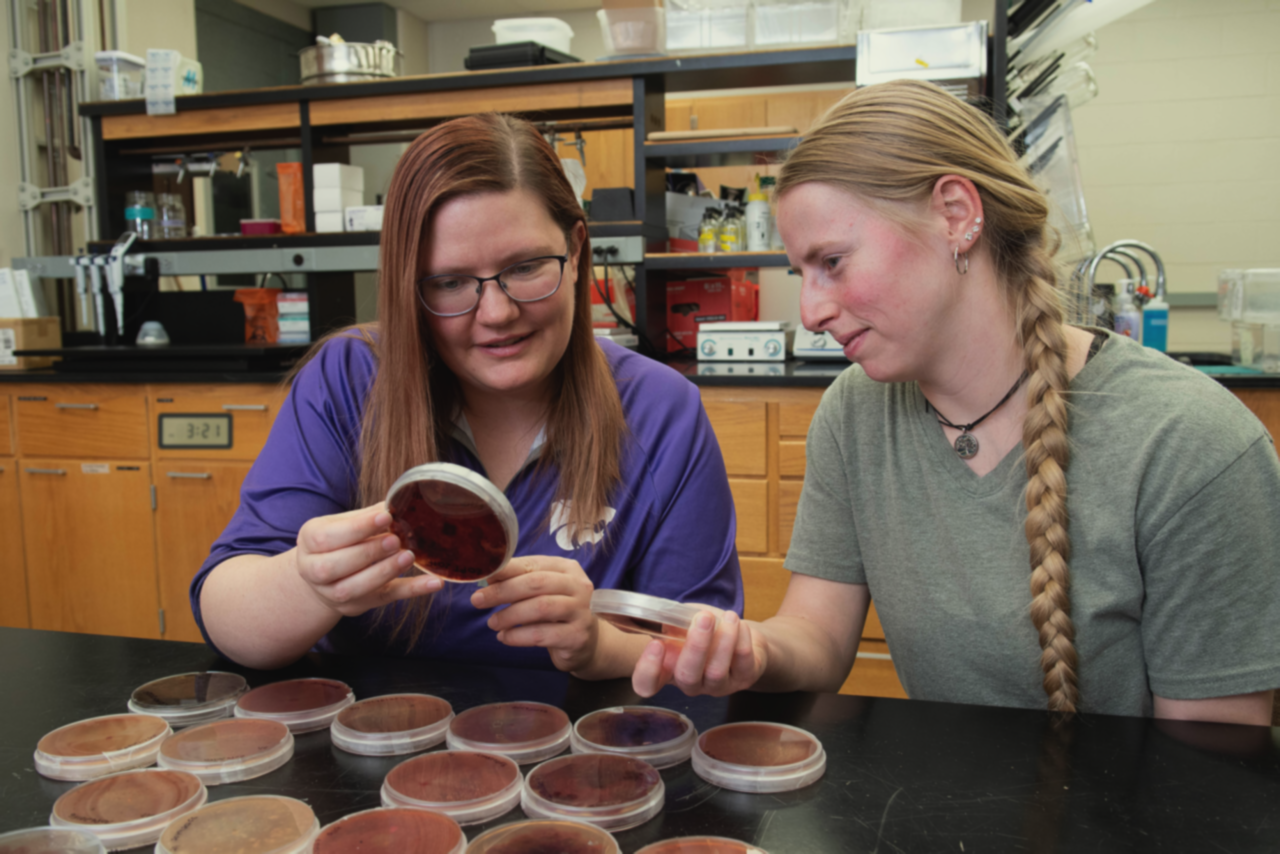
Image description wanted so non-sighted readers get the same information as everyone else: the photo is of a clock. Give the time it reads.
3:21
